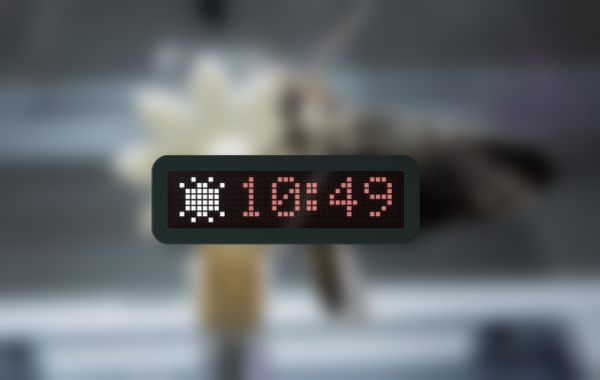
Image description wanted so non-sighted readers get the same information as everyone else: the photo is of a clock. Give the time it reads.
10:49
